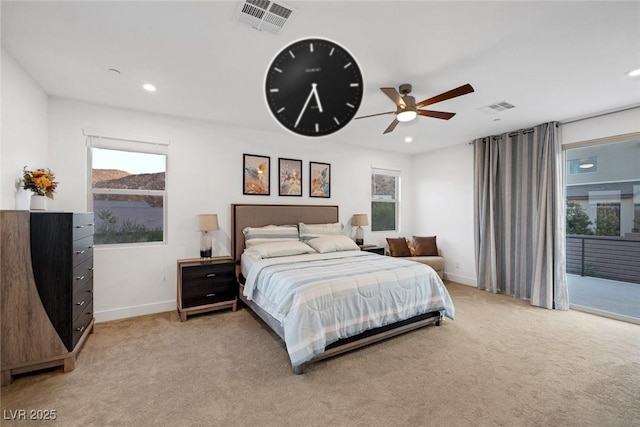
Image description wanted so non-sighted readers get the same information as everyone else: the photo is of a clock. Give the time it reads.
5:35
